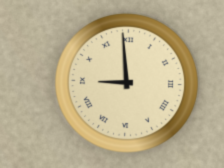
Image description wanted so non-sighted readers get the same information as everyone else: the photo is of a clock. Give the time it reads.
8:59
